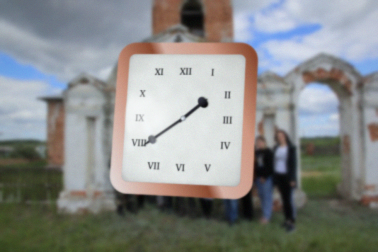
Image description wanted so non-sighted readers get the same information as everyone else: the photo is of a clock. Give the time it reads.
1:39
